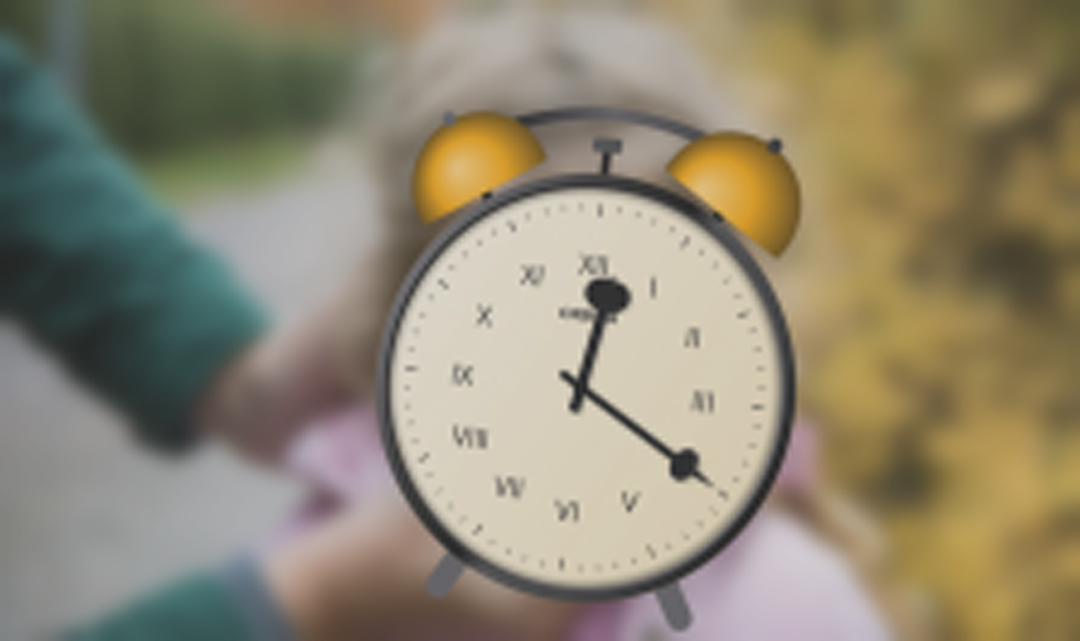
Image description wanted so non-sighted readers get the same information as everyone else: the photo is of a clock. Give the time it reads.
12:20
